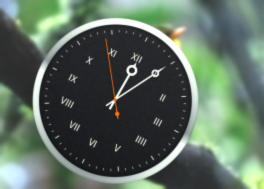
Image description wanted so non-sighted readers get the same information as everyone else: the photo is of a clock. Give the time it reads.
12:04:54
